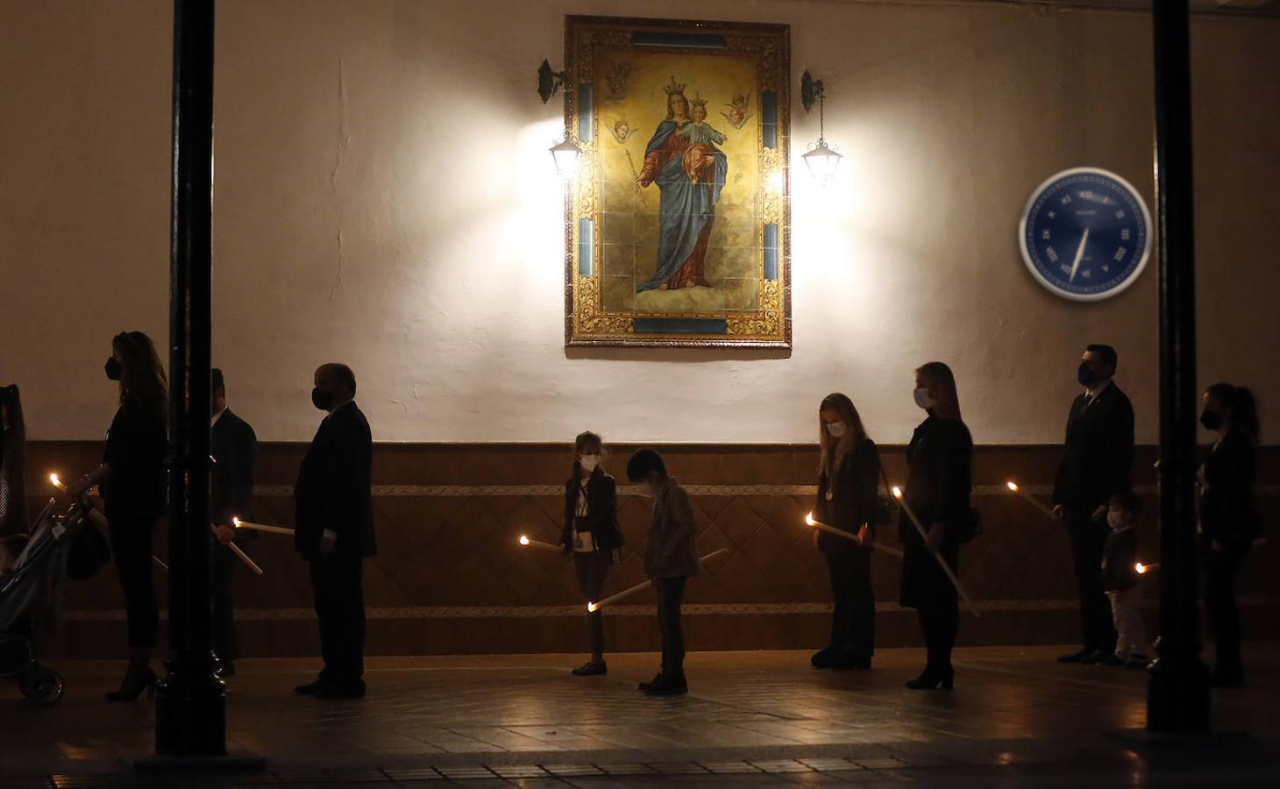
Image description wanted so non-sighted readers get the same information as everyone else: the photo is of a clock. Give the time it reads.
6:33
